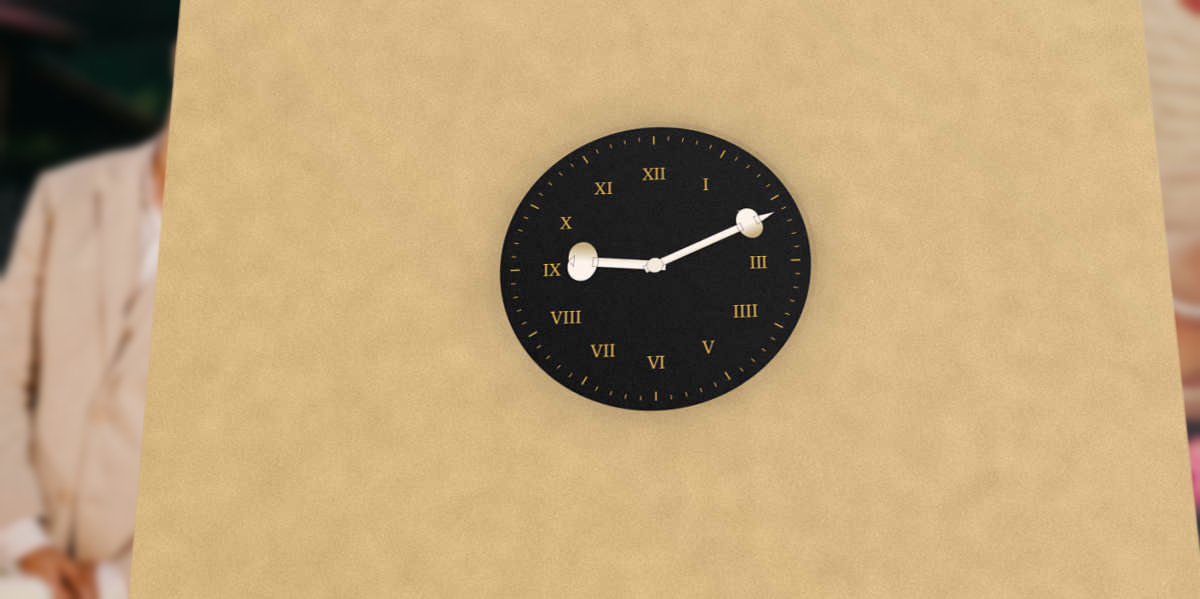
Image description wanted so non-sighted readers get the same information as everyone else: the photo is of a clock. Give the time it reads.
9:11
